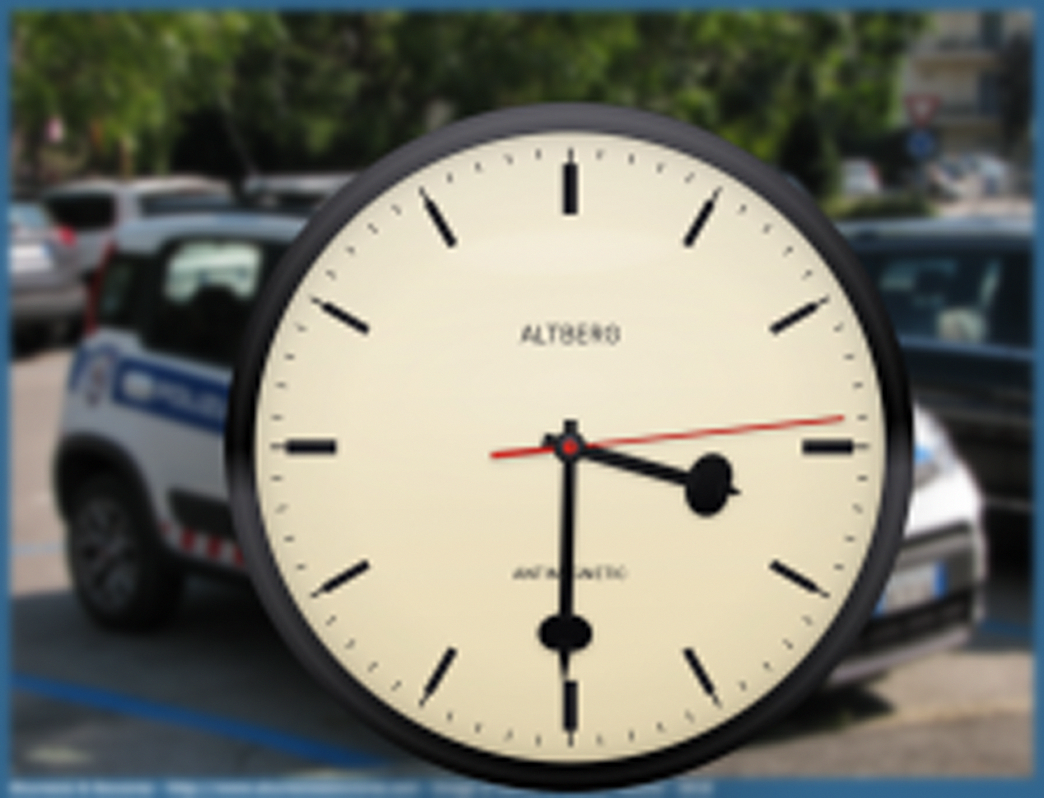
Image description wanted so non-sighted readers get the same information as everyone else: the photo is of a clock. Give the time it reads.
3:30:14
